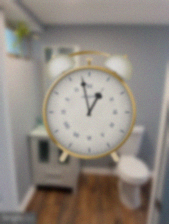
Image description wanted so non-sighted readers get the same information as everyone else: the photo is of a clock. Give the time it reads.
12:58
